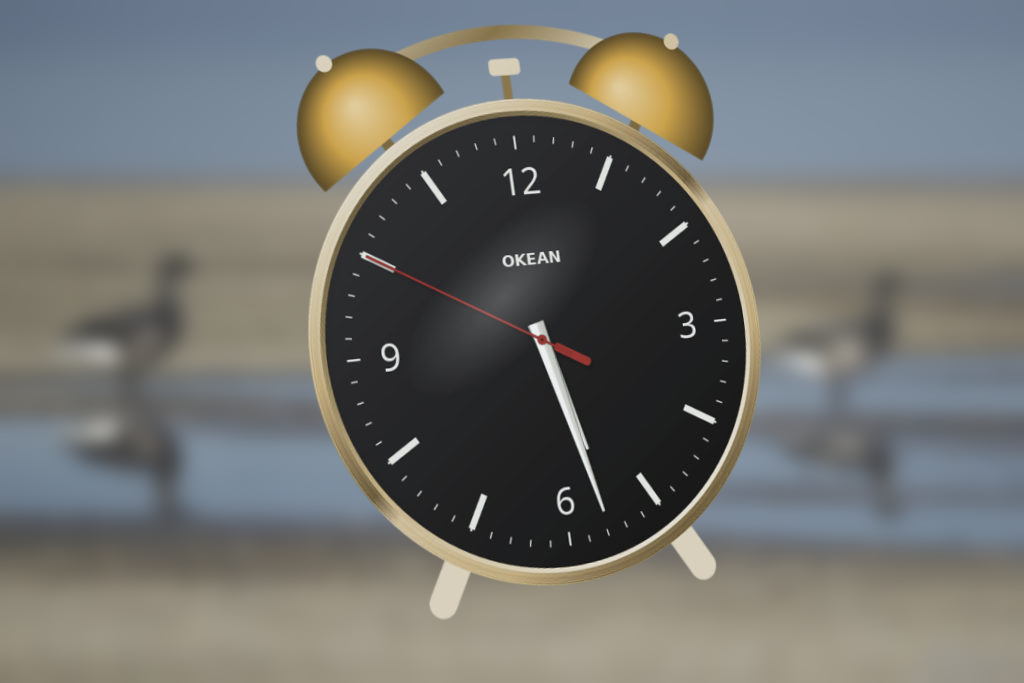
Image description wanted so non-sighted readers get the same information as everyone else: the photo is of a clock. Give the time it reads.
5:27:50
